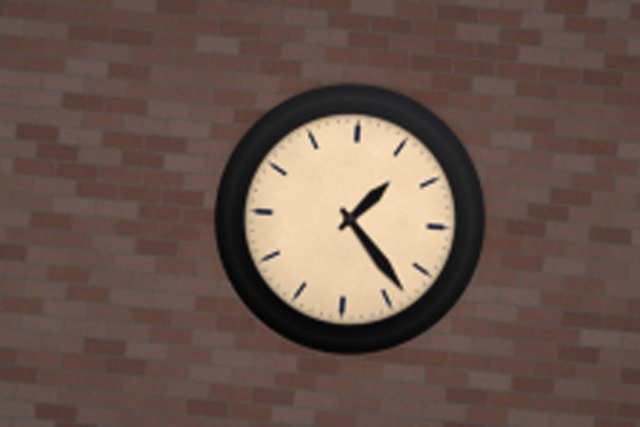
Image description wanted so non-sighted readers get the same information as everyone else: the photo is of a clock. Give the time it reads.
1:23
